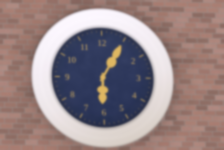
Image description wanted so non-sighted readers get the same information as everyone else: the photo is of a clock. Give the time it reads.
6:05
